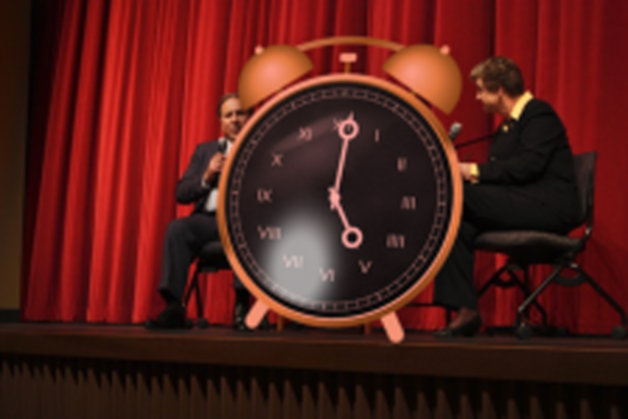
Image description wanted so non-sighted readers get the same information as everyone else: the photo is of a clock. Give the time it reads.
5:01
